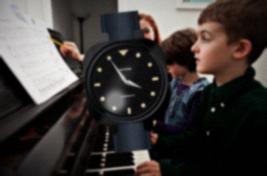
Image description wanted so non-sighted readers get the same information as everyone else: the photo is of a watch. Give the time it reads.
3:55
